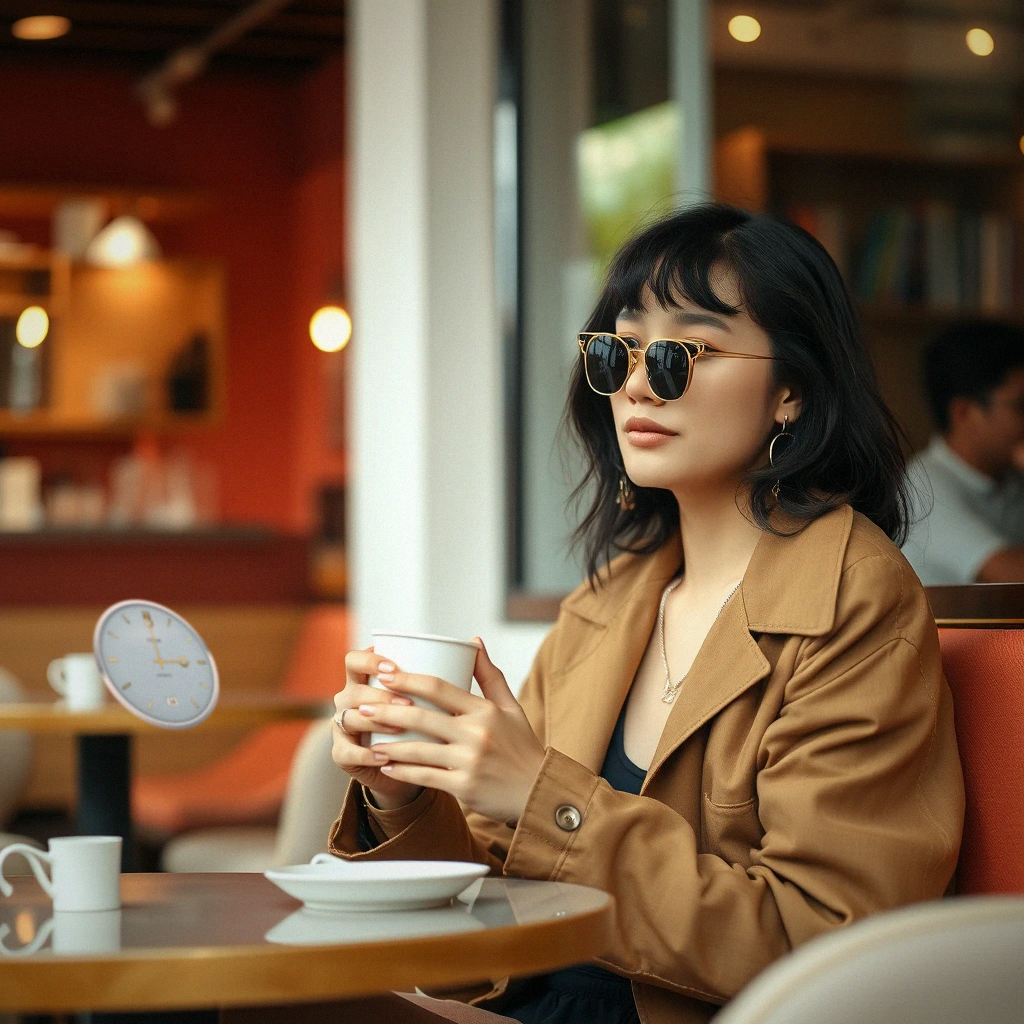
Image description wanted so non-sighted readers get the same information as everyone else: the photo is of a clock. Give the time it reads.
3:00
